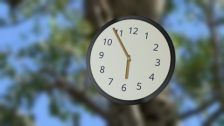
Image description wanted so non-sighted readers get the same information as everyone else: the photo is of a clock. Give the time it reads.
5:54
